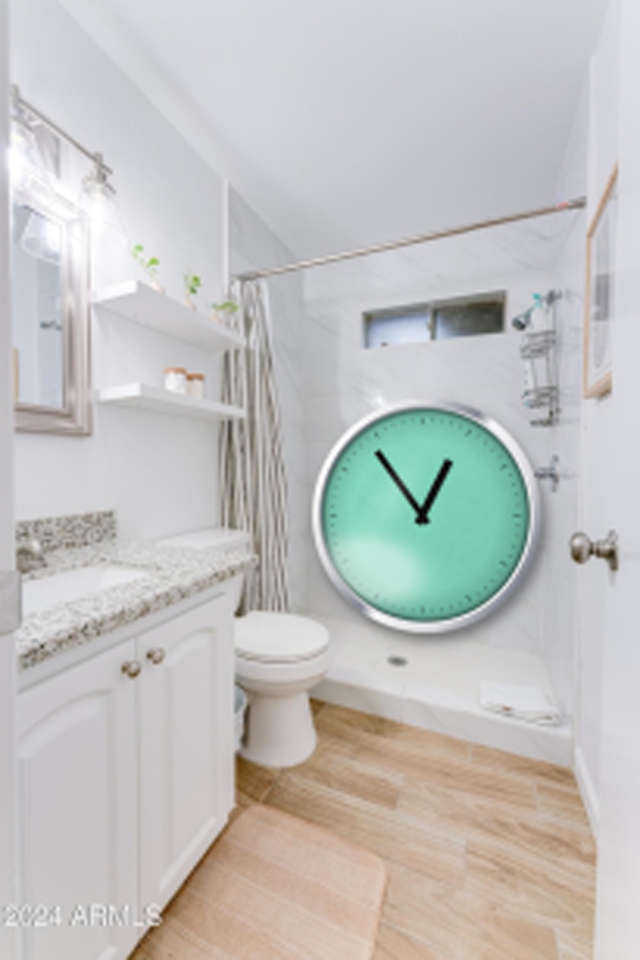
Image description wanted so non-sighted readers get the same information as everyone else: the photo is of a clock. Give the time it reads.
12:54
